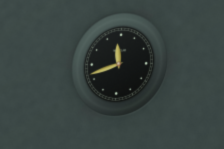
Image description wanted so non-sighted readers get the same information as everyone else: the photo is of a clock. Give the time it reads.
11:42
